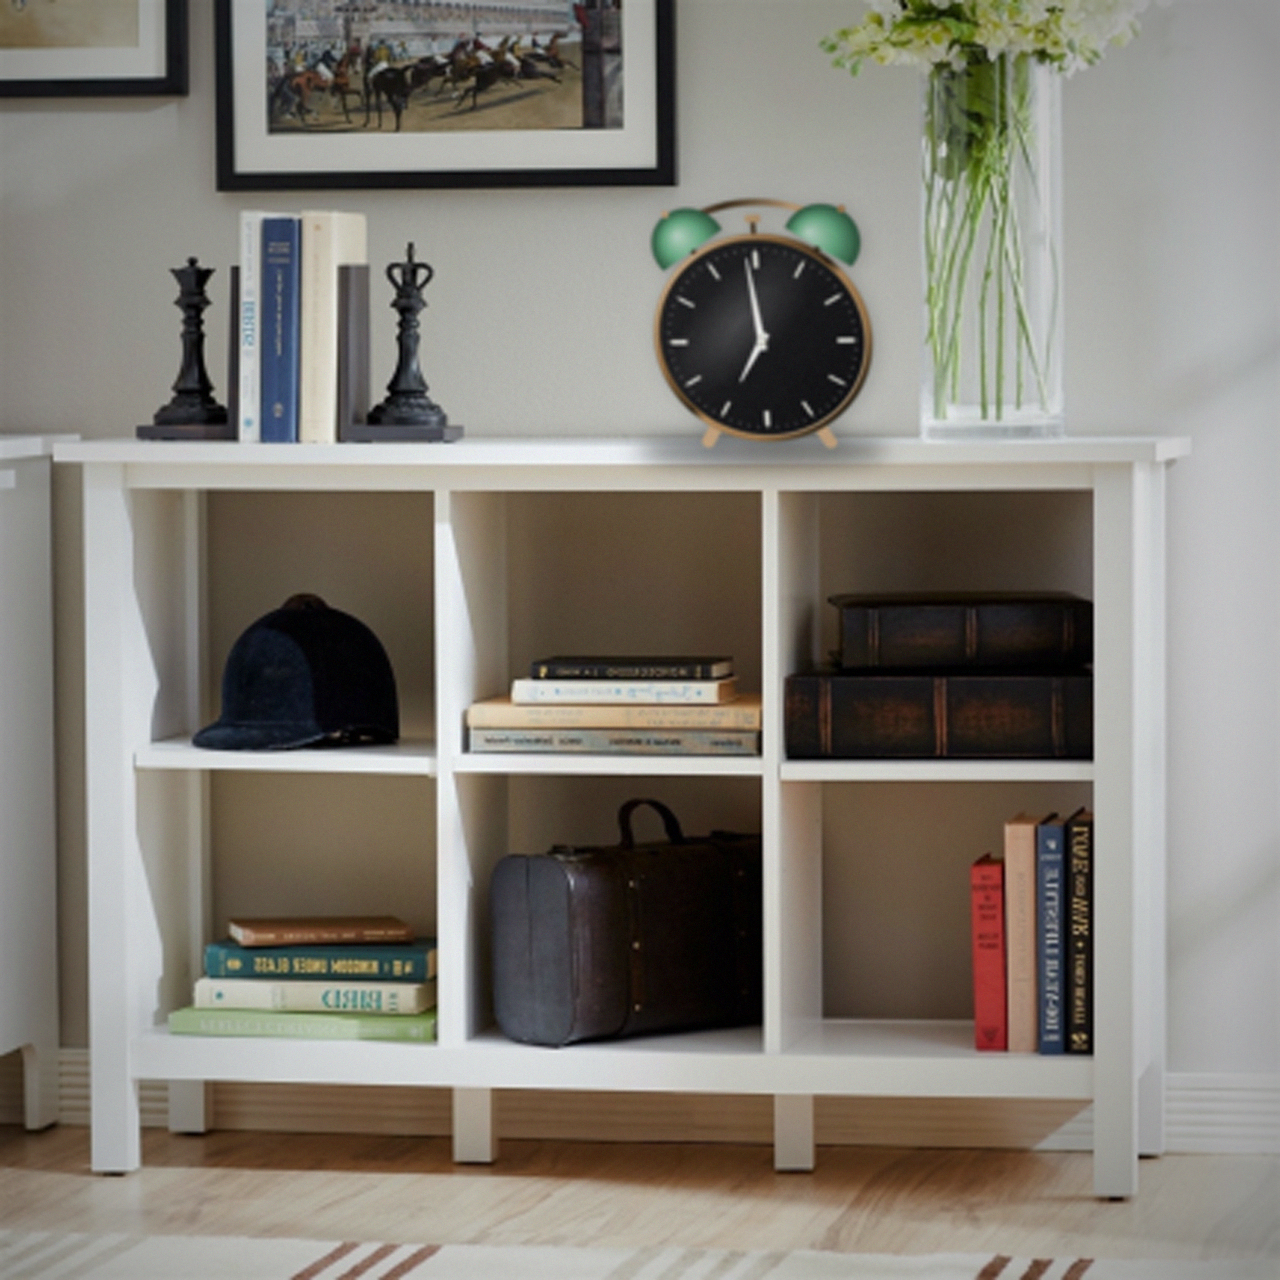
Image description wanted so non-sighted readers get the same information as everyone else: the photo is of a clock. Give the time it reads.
6:59
